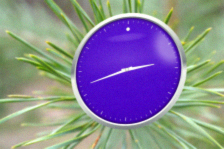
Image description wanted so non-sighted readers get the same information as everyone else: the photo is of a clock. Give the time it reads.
2:42
